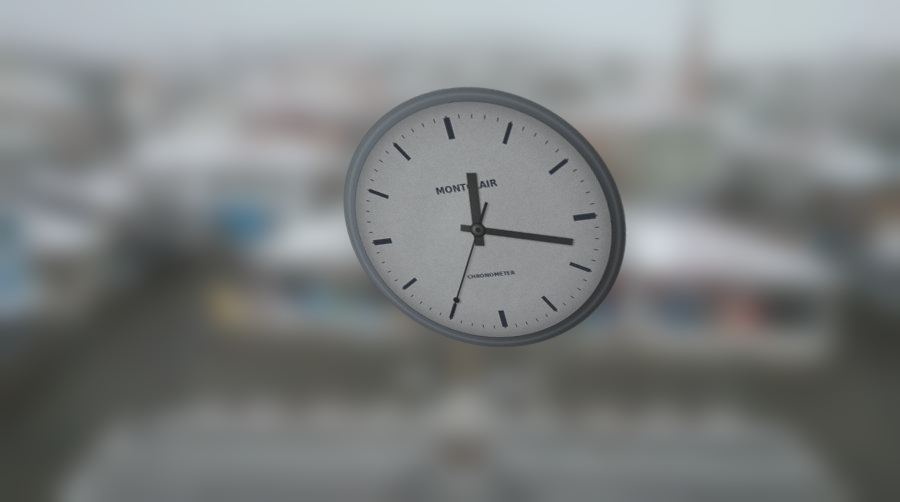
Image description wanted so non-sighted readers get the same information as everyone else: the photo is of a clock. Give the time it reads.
12:17:35
